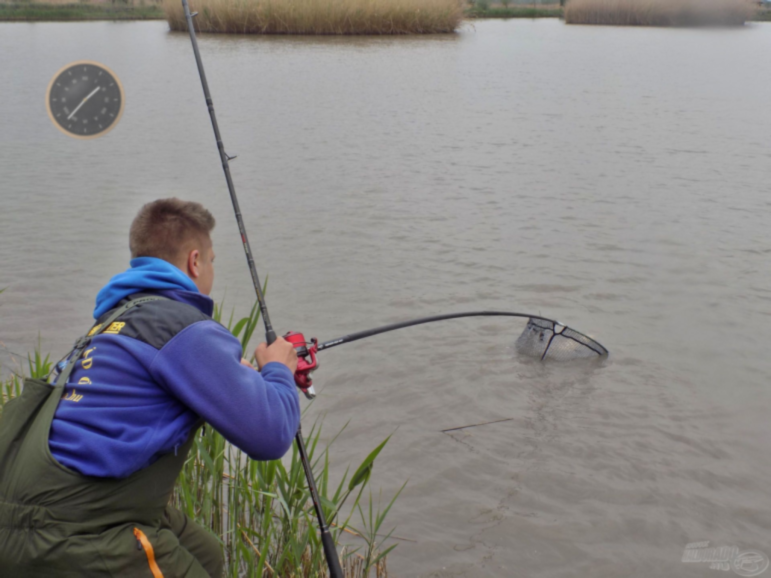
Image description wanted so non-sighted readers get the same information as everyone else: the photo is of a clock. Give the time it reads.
1:37
